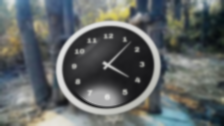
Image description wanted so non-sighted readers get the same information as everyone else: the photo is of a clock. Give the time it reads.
4:07
